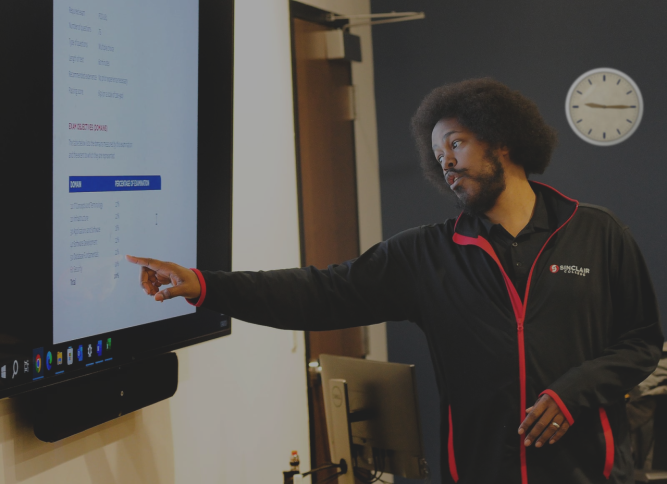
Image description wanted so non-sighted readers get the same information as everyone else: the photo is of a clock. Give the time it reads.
9:15
